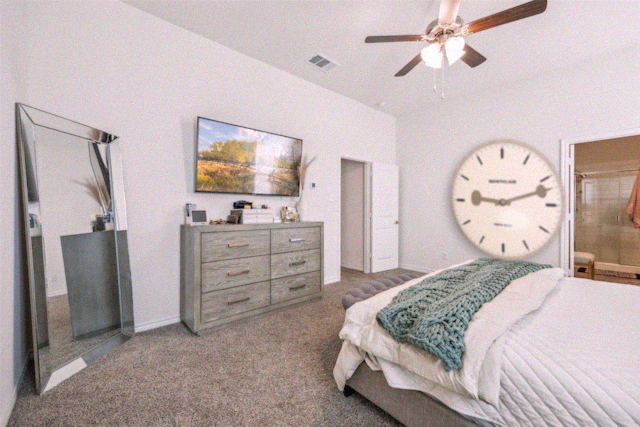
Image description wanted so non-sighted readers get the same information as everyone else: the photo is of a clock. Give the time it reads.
9:12
